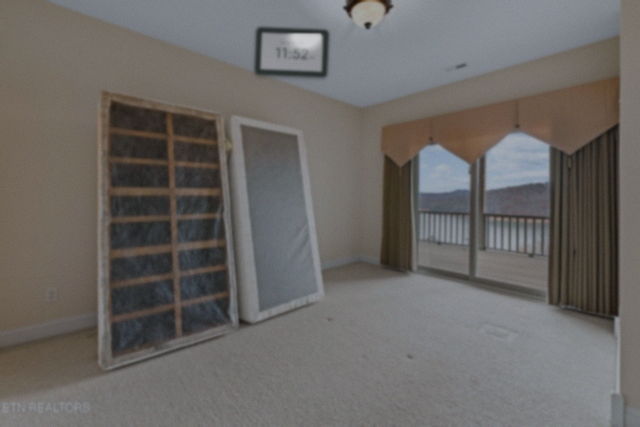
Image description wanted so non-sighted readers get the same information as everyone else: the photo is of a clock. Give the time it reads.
11:52
